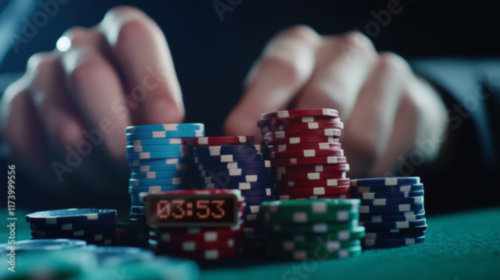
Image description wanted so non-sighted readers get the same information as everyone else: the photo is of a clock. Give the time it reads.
3:53
